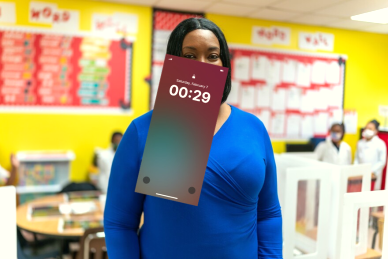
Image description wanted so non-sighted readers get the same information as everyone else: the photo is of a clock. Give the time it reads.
0:29
